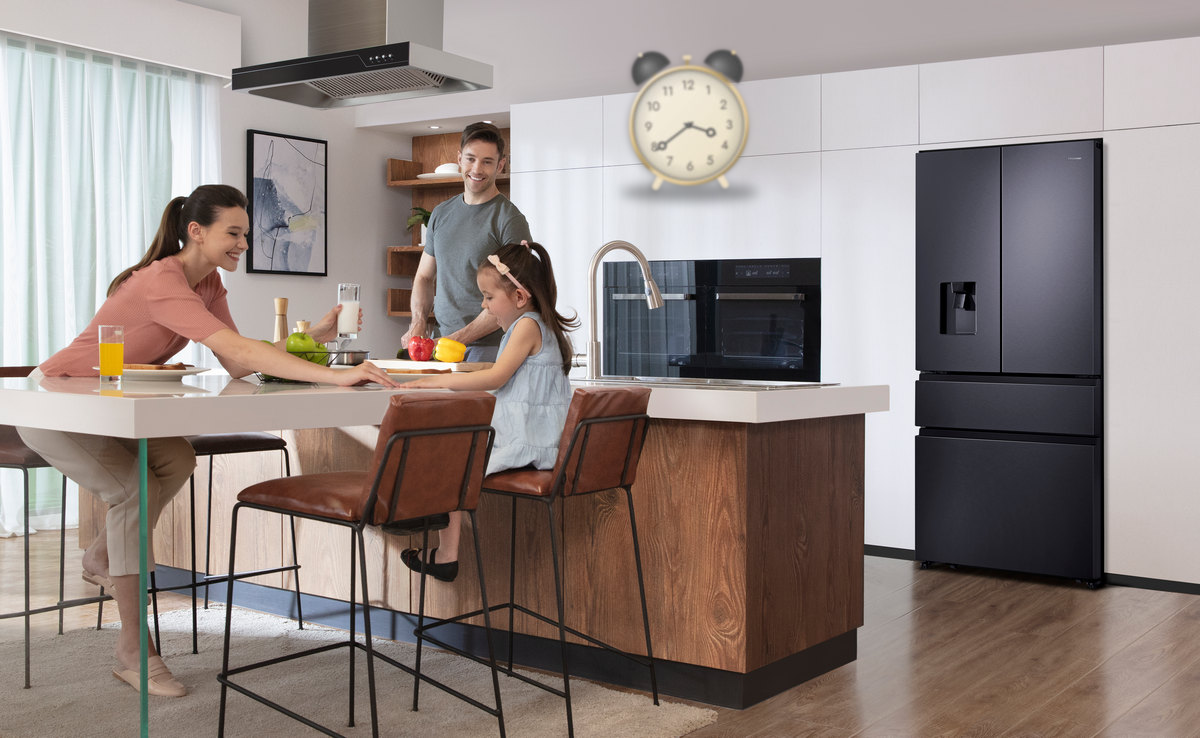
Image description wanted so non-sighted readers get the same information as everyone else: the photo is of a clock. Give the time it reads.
3:39
